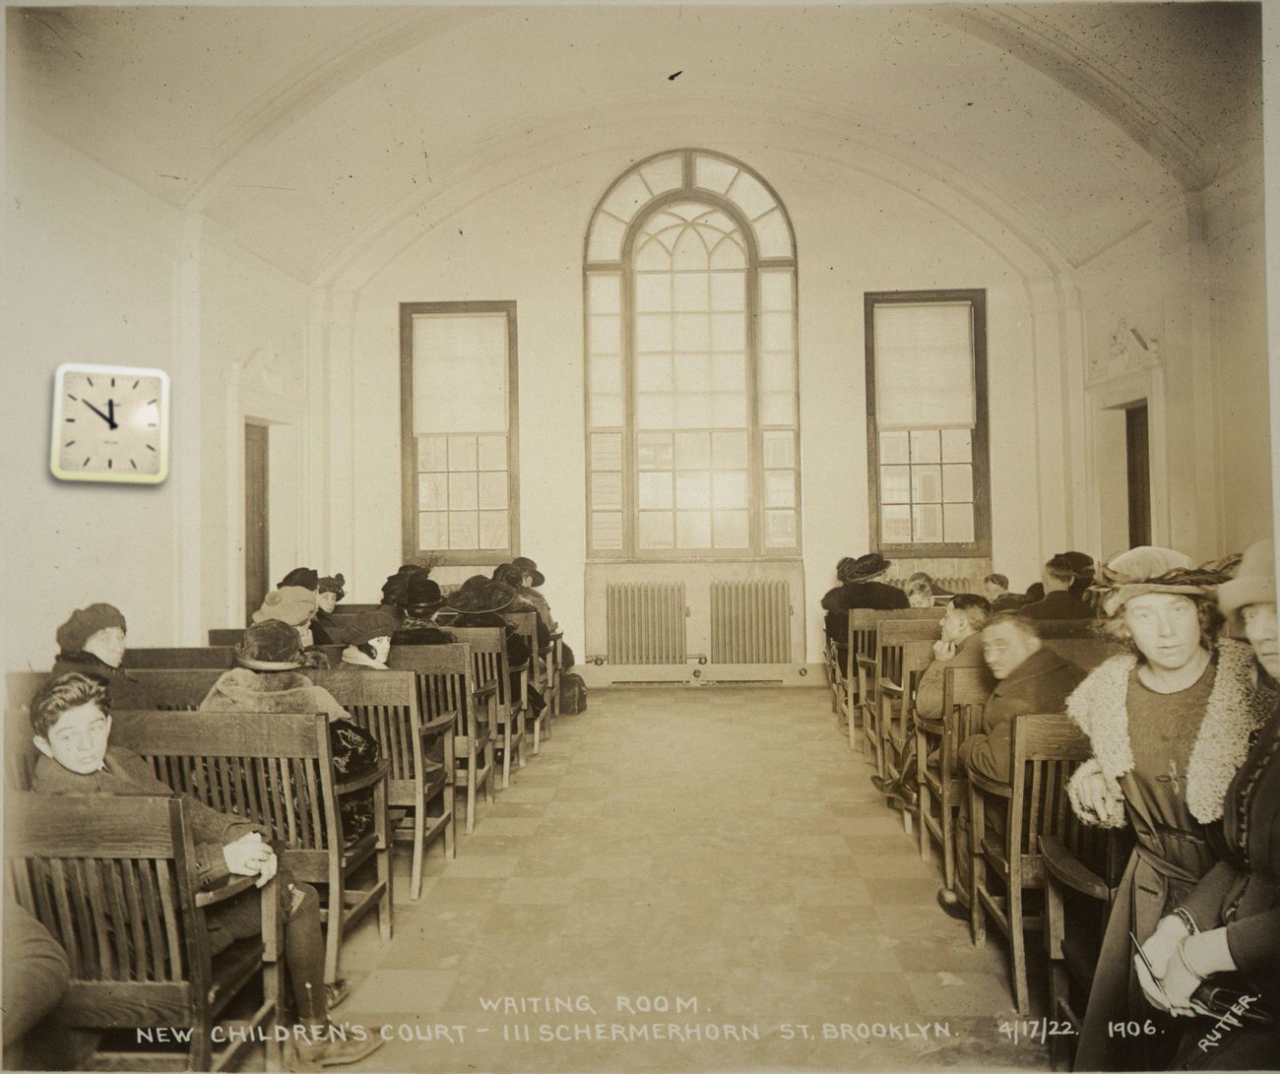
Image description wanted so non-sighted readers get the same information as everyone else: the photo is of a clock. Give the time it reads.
11:51
